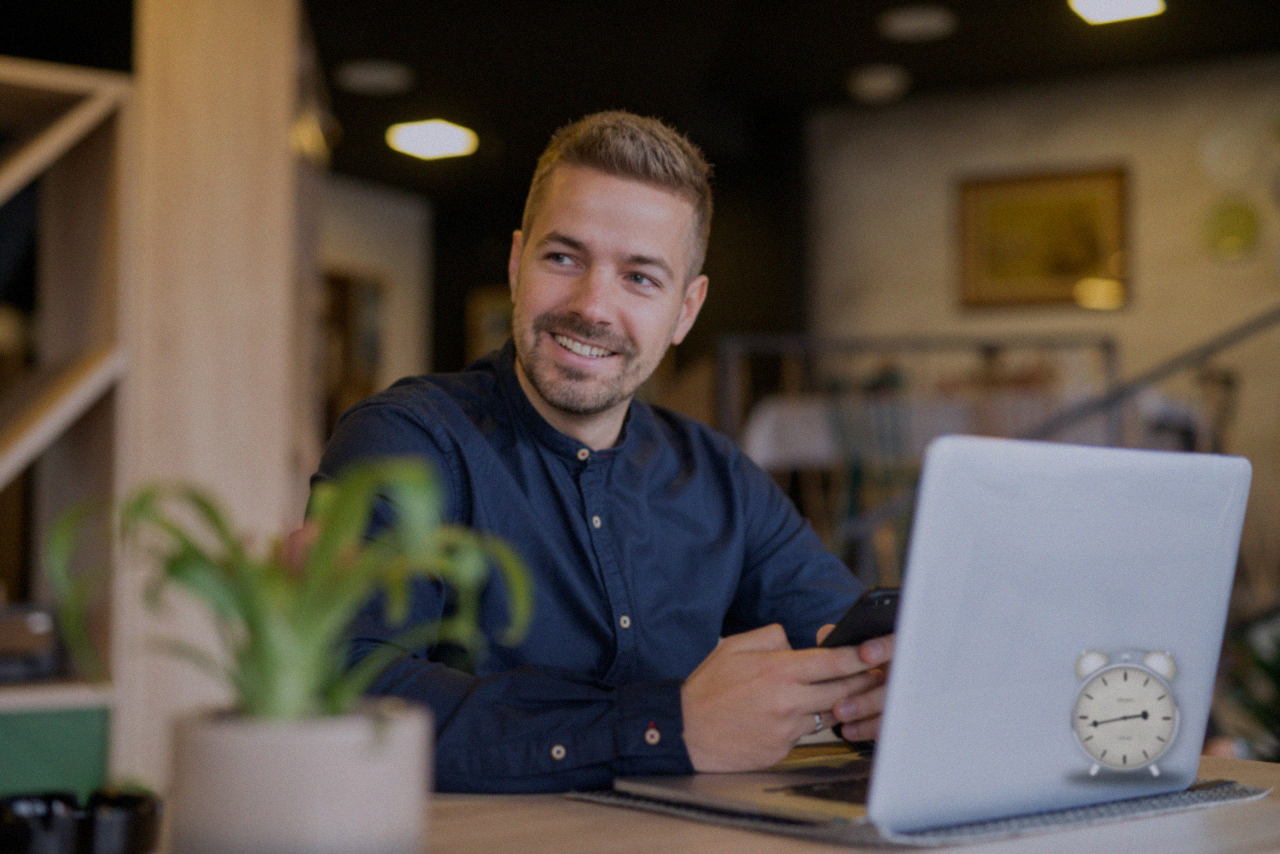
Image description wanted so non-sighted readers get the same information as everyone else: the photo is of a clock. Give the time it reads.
2:43
